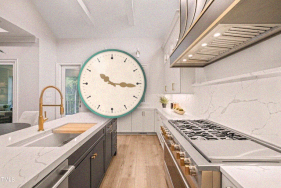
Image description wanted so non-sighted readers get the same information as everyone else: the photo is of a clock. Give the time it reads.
10:16
